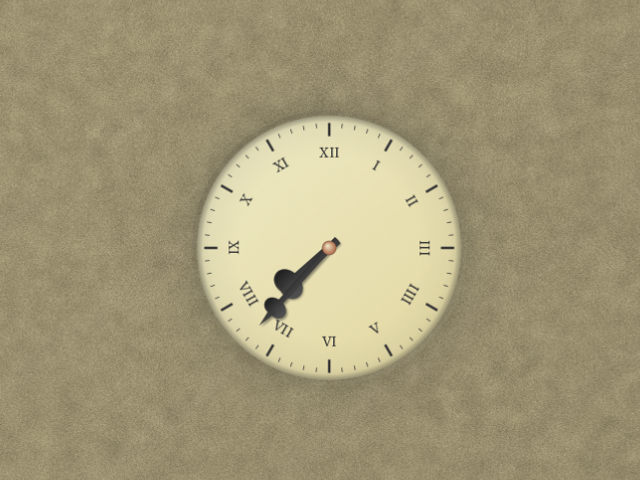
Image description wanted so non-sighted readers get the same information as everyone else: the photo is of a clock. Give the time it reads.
7:37
